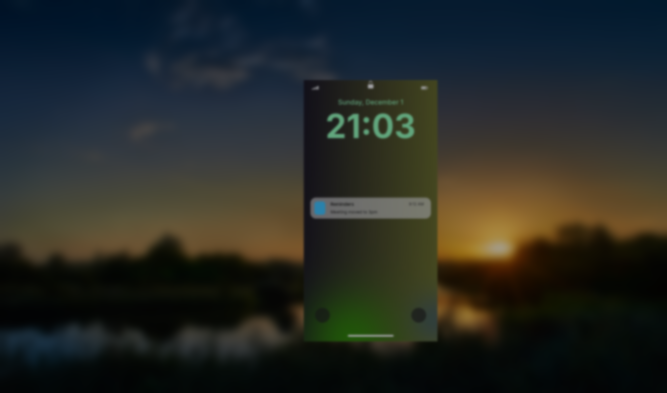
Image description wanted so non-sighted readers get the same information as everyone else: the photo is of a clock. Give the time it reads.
21:03
